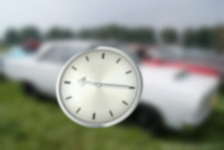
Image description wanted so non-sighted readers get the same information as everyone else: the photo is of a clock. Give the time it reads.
9:15
